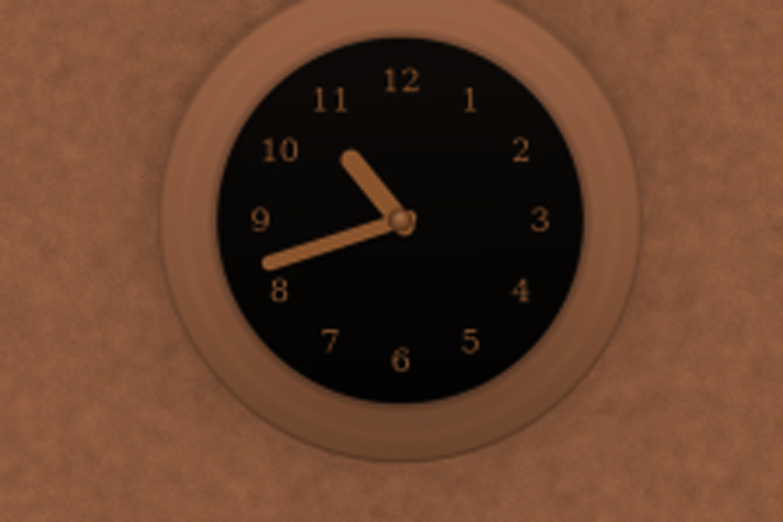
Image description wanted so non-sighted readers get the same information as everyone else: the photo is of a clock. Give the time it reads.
10:42
